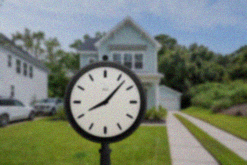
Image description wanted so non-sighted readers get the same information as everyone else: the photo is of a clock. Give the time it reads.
8:07
